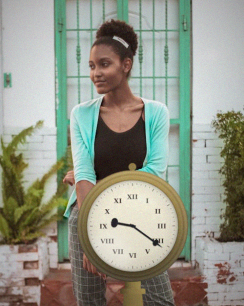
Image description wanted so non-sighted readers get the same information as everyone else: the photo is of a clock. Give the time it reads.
9:21
